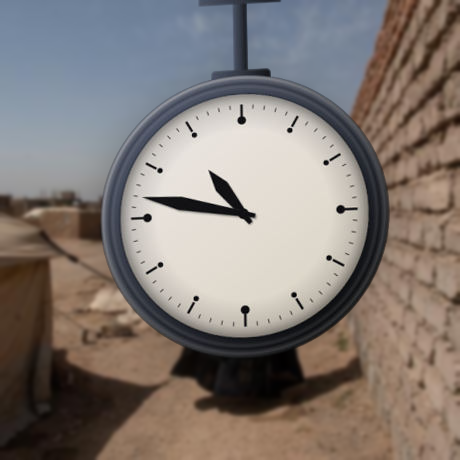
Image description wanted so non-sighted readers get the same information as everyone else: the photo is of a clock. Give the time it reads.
10:47
